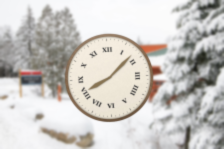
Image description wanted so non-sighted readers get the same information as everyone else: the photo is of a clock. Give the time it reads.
8:08
